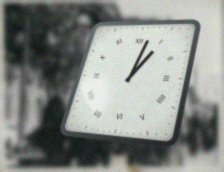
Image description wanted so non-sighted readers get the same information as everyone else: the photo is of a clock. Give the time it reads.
1:02
